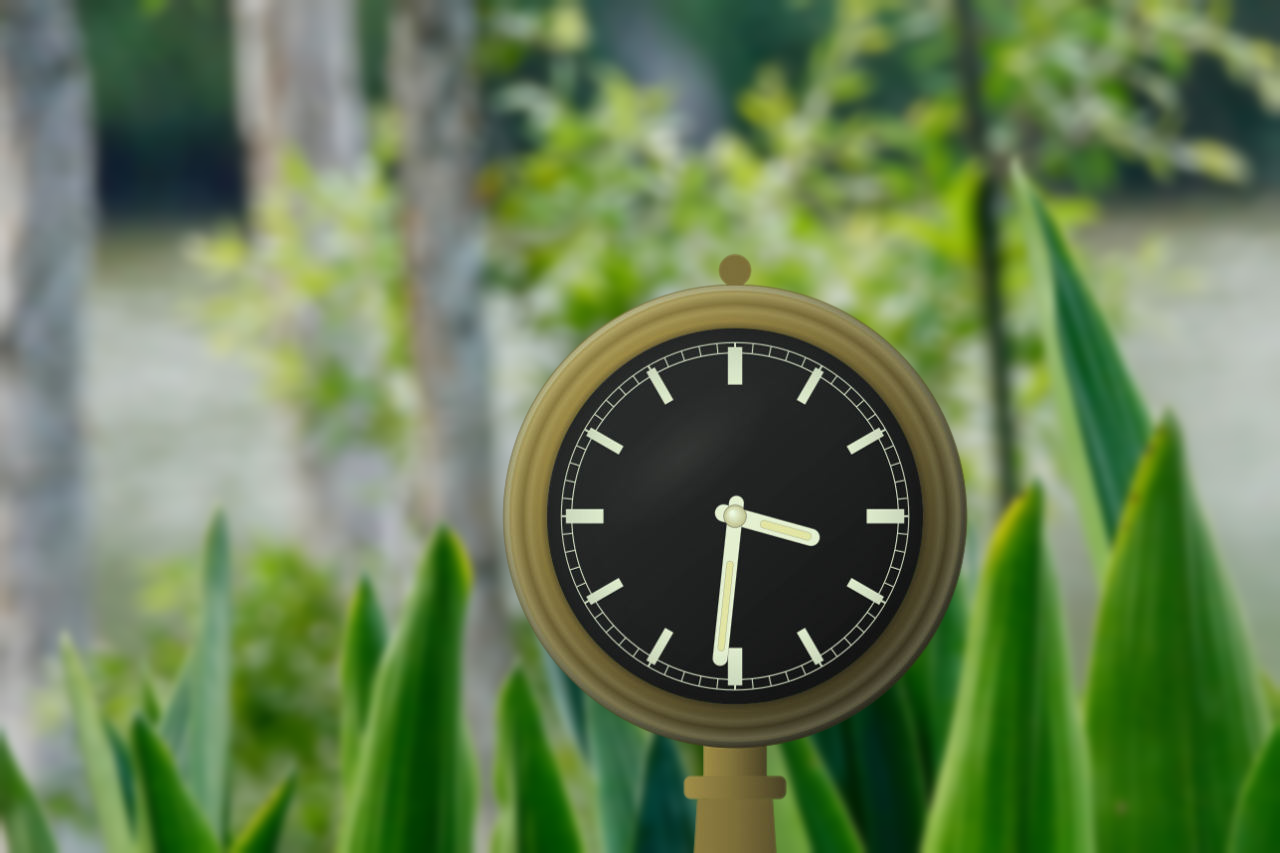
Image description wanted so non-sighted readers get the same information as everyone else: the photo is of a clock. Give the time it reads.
3:31
